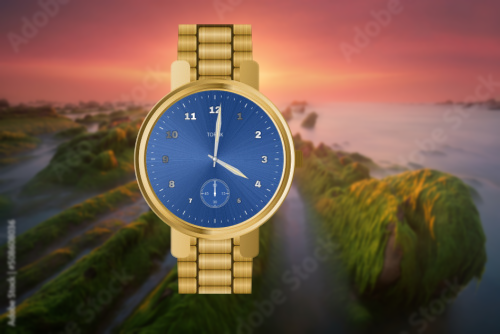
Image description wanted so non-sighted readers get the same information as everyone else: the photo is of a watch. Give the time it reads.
4:01
